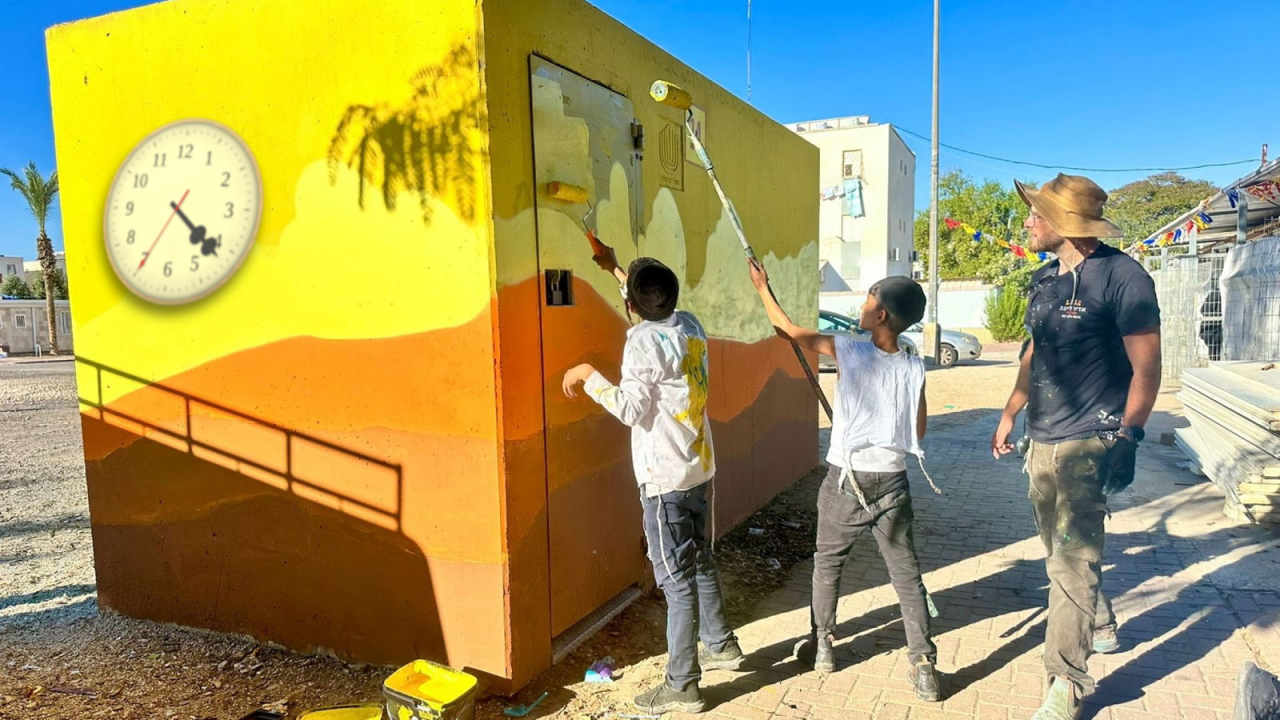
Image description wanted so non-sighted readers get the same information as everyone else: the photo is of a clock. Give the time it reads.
4:21:35
